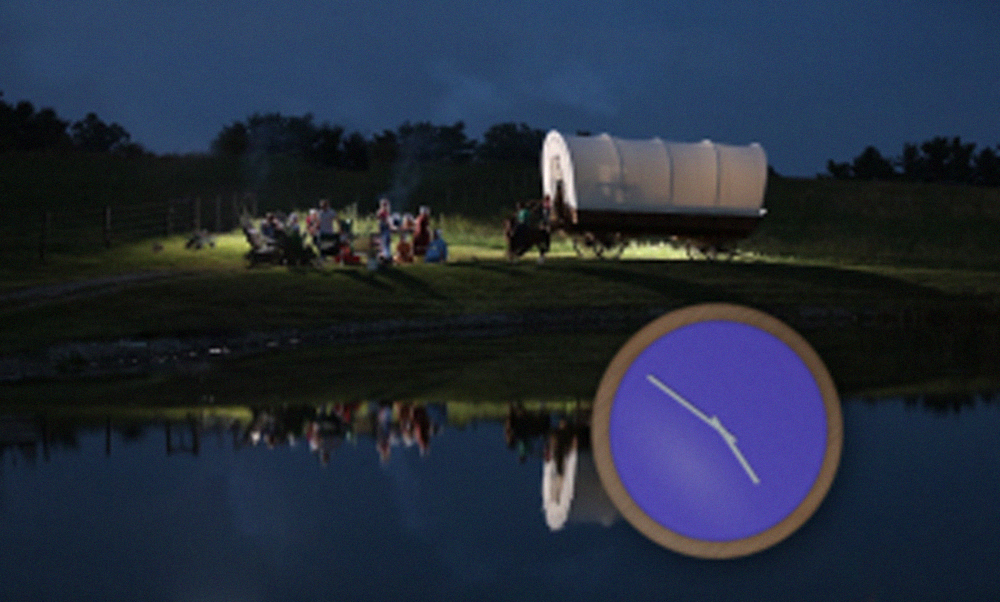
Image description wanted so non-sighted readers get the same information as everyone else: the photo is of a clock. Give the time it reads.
4:51
